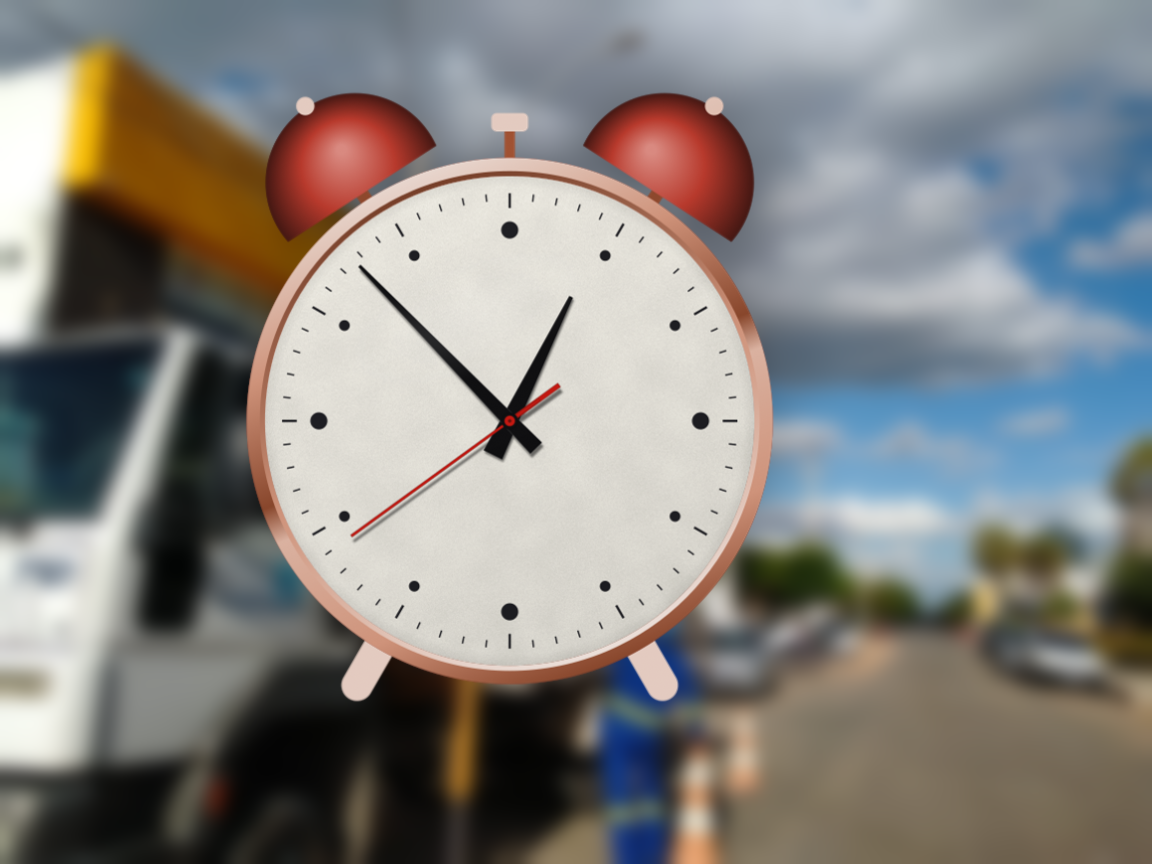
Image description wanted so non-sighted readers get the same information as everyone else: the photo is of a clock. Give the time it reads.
12:52:39
